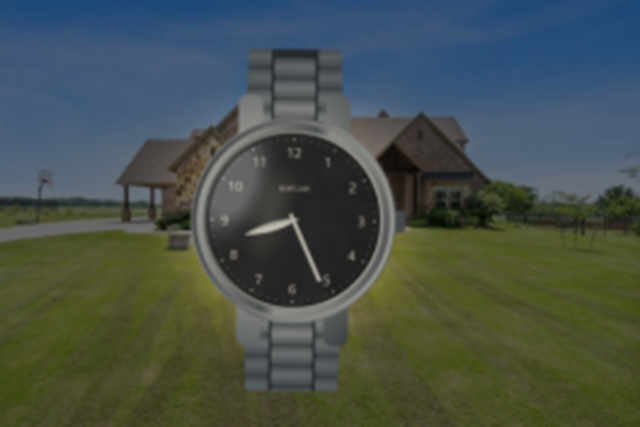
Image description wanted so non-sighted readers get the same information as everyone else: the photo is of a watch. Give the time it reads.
8:26
